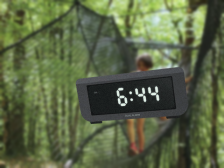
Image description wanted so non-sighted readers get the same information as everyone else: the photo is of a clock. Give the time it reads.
6:44
